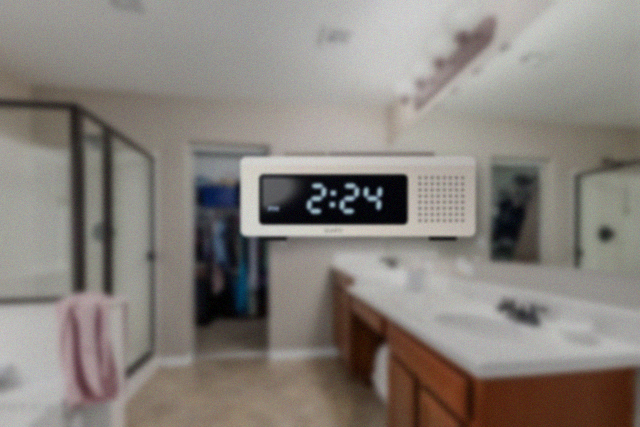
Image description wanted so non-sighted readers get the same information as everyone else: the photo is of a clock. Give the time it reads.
2:24
